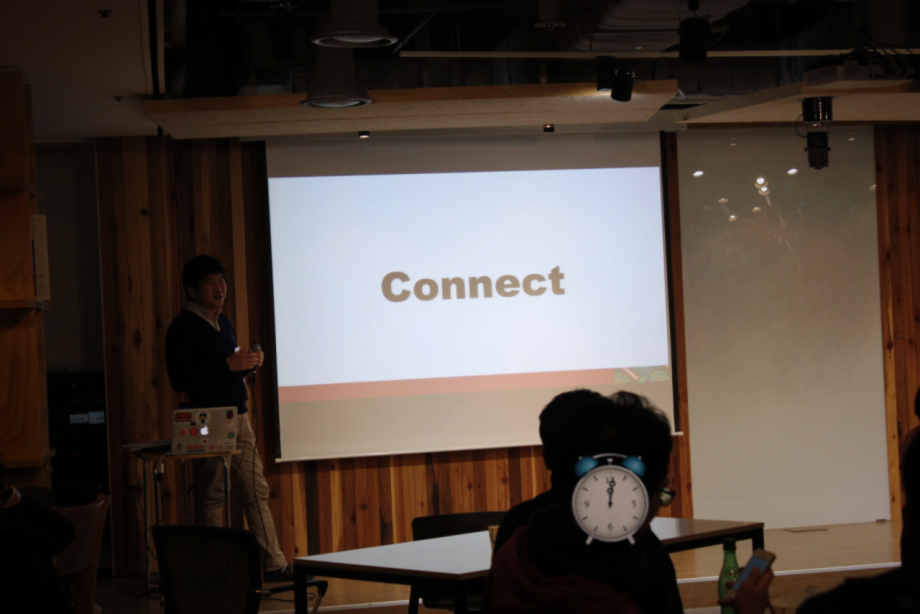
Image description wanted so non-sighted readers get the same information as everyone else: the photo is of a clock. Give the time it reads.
12:01
